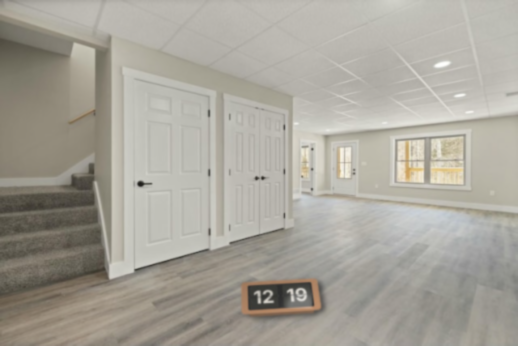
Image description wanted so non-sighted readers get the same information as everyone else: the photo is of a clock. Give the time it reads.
12:19
